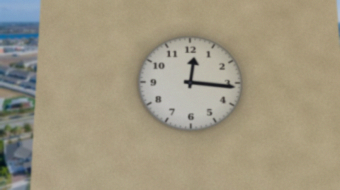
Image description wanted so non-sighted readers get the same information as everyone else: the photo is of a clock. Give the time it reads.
12:16
